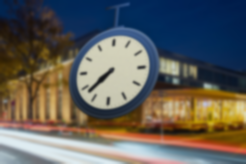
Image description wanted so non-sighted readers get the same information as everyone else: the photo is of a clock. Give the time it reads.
7:38
